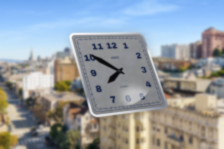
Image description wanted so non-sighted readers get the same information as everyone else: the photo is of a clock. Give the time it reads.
7:51
